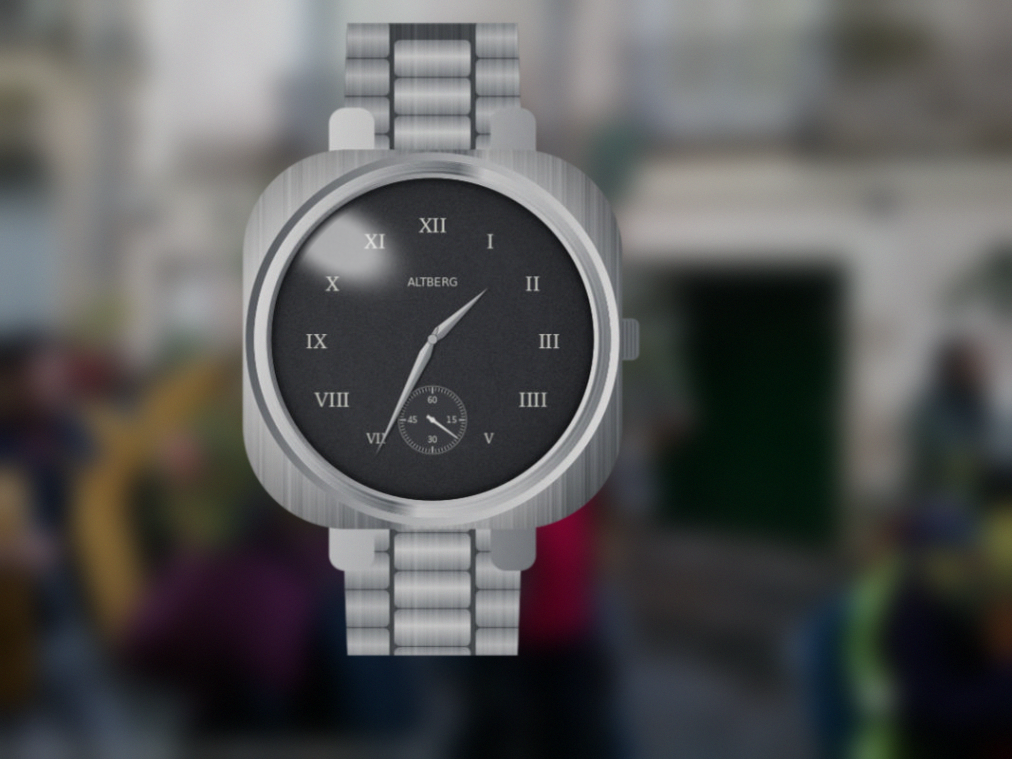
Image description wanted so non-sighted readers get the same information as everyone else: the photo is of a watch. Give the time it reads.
1:34:21
